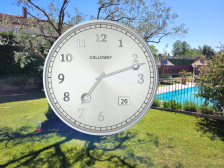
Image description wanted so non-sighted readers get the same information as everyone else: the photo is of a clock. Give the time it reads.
7:12
